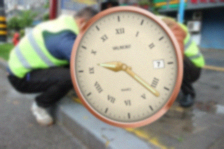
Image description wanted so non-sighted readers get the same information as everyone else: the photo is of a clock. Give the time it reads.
9:22
